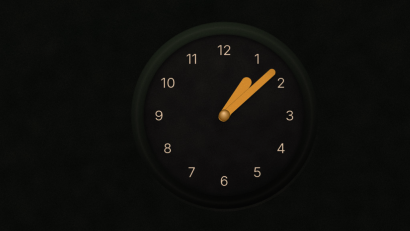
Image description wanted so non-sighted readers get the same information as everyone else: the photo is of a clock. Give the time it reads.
1:08
